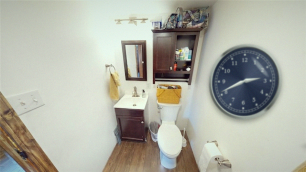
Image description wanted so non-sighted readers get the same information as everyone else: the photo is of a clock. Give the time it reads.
2:41
